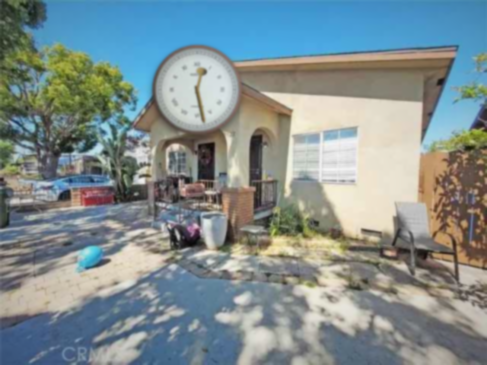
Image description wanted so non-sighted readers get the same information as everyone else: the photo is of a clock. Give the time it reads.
12:28
